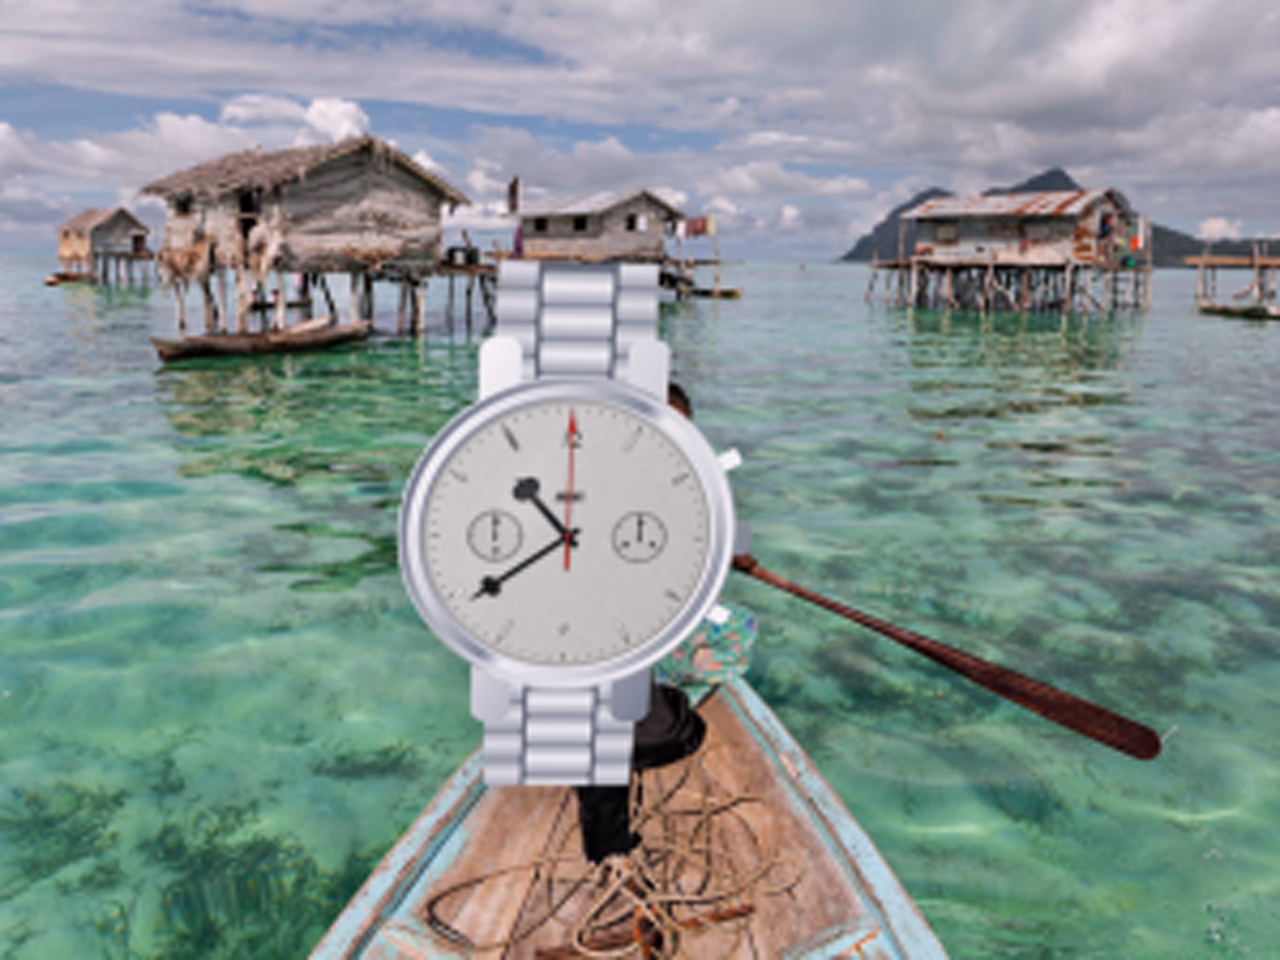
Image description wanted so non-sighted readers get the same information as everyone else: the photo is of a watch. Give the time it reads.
10:39
